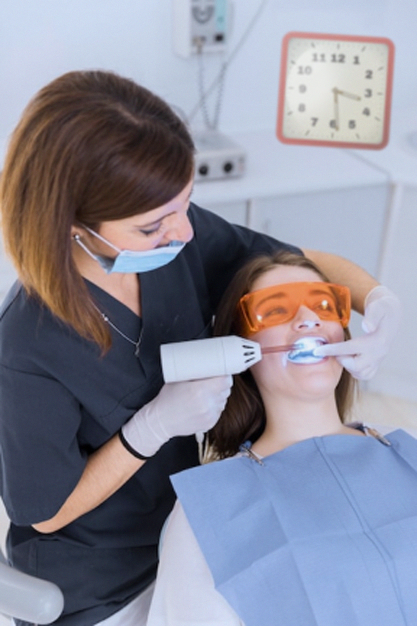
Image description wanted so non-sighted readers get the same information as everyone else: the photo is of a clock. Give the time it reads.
3:29
